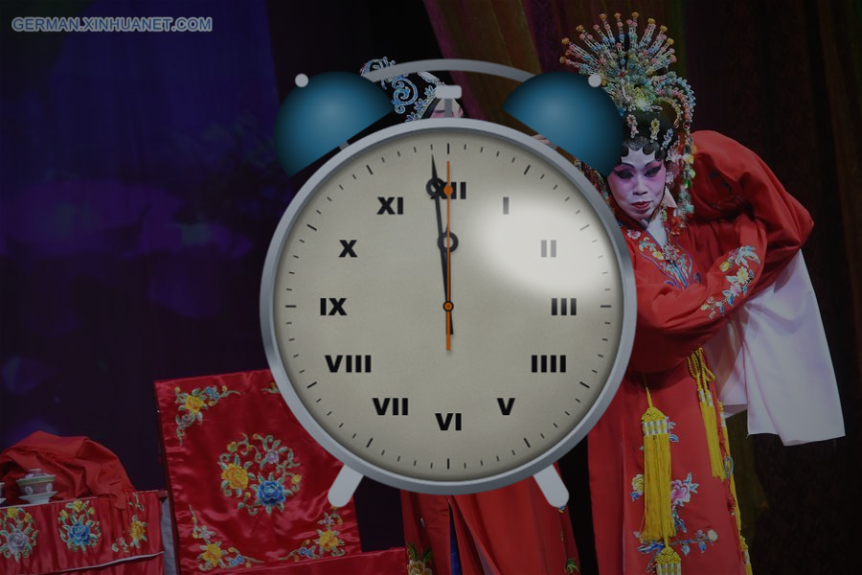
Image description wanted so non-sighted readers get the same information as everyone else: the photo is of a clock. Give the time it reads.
11:59:00
